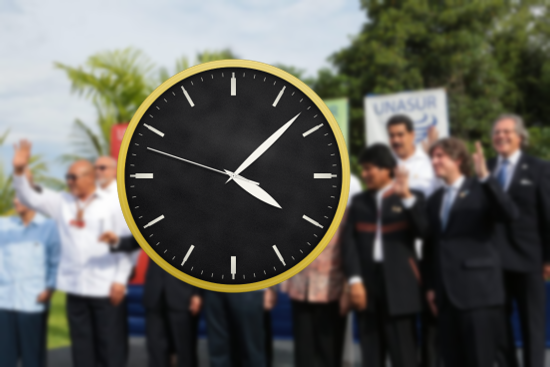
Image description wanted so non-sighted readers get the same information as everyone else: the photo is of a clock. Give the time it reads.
4:07:48
